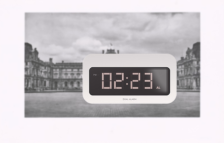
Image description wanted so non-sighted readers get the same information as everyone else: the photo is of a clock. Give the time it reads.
2:23
